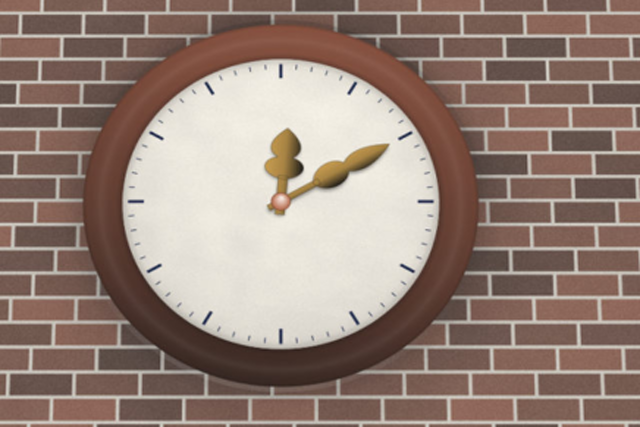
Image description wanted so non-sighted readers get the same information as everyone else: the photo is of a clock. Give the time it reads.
12:10
